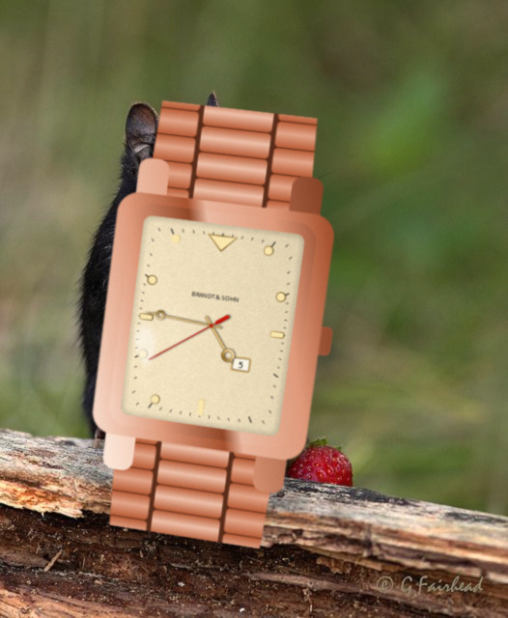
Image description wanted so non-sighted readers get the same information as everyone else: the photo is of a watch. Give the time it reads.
4:45:39
